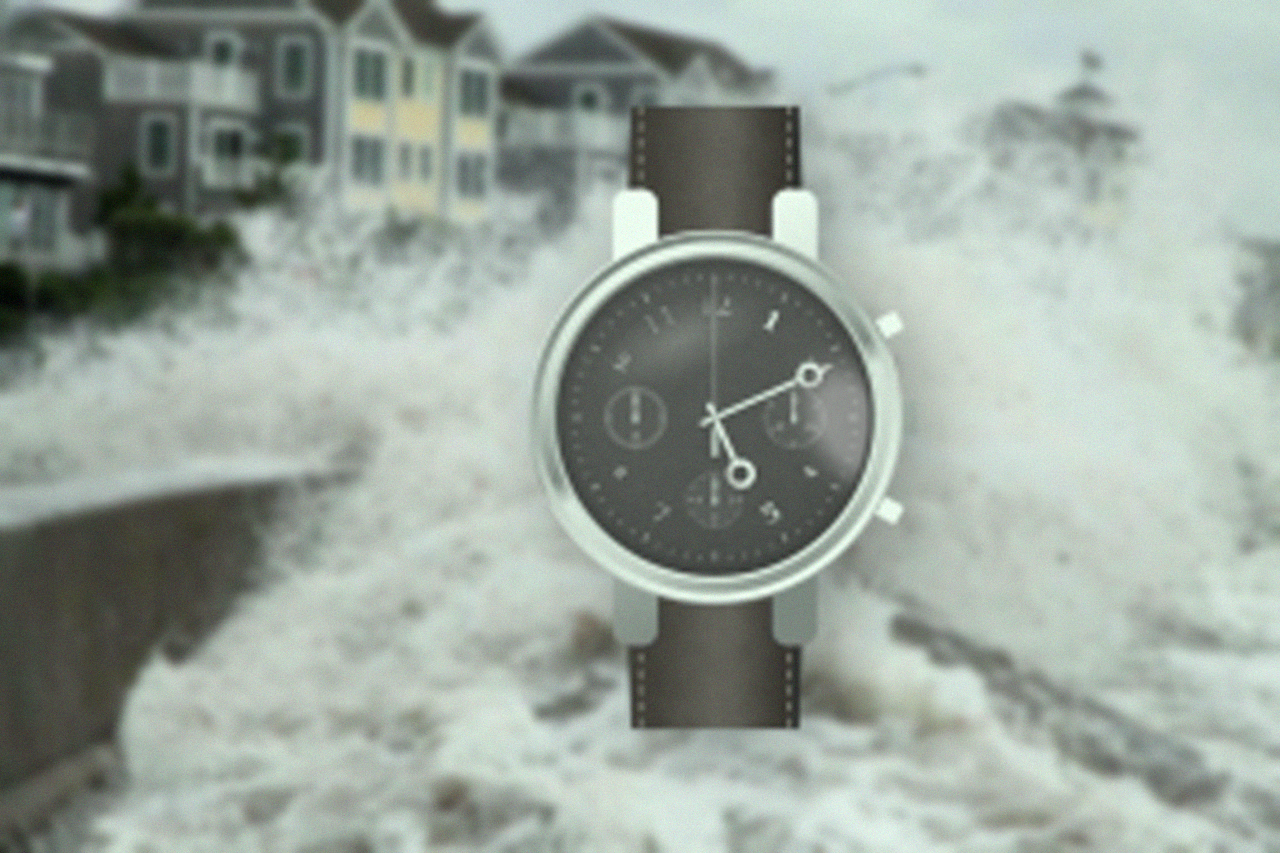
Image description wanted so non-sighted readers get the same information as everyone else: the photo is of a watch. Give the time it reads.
5:11
